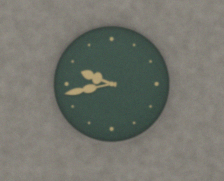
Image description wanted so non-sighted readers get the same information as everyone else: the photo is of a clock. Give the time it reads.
9:43
